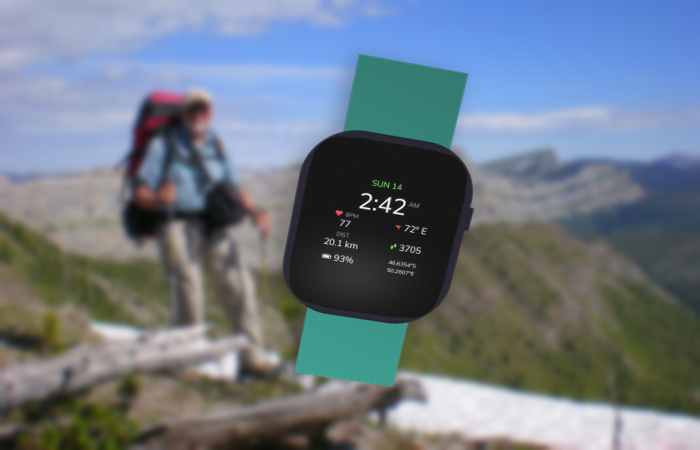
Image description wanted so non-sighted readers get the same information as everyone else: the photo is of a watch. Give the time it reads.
2:42
